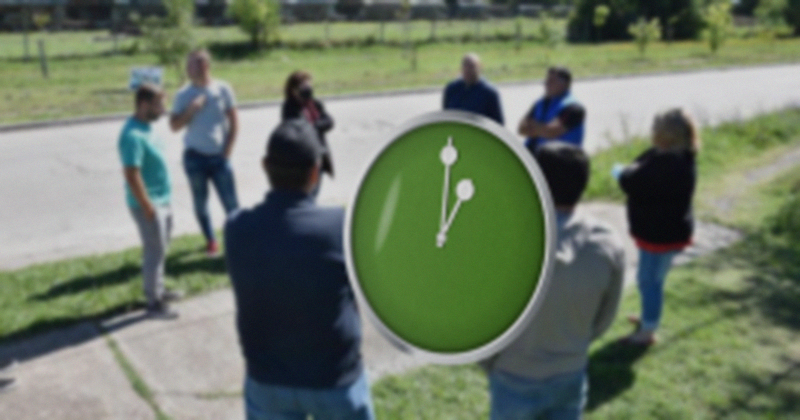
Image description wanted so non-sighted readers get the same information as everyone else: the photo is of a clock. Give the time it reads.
1:01
